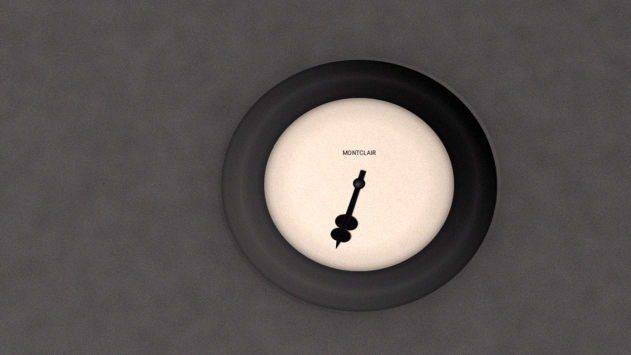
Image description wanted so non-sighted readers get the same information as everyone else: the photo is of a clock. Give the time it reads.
6:33
